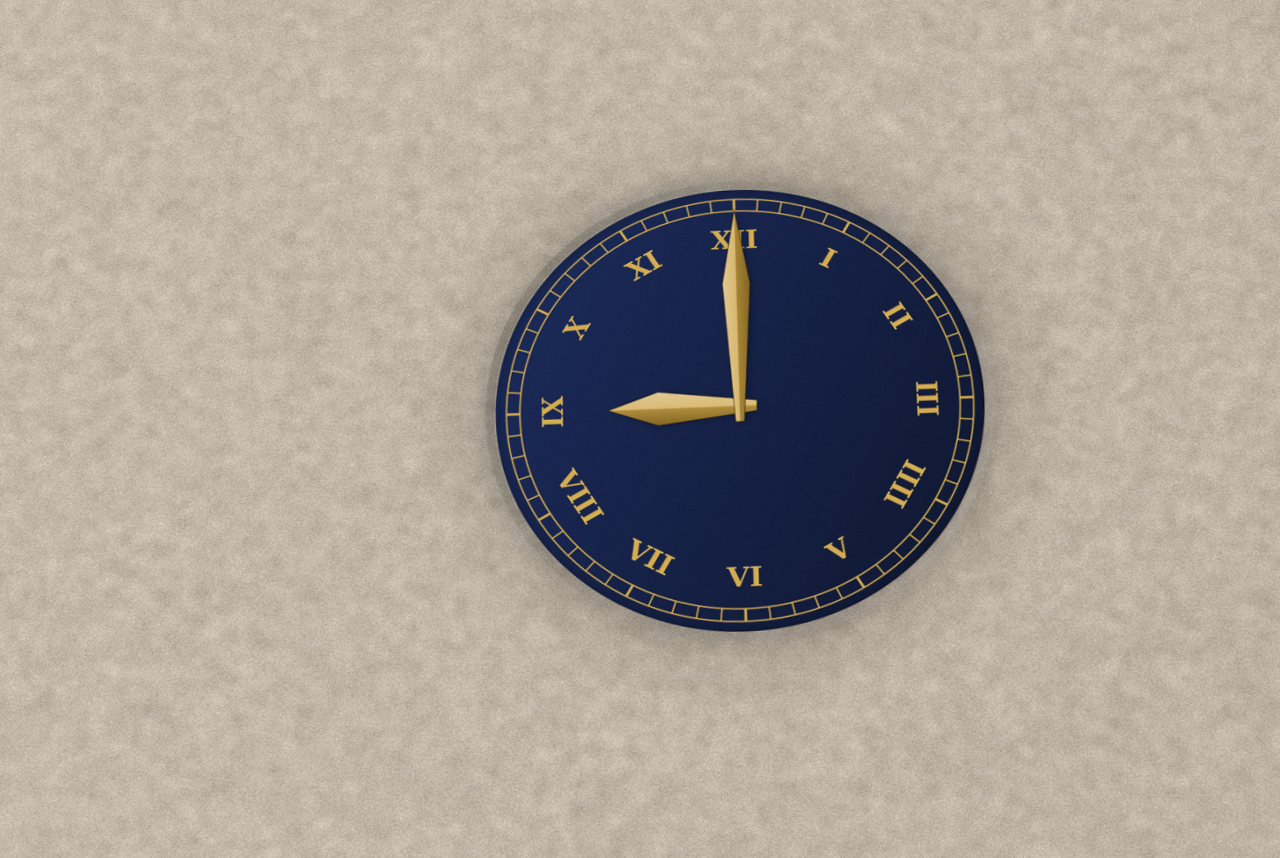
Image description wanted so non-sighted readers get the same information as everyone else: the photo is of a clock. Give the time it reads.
9:00
